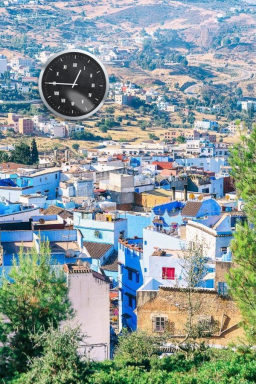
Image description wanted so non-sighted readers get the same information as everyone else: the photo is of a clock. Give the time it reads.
12:45
